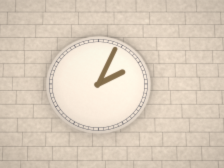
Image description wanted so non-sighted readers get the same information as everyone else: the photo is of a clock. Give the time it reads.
2:04
